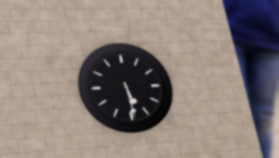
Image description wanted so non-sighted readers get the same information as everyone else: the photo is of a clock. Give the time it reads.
5:29
